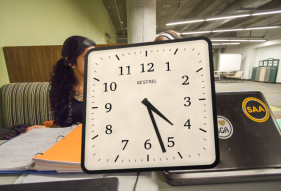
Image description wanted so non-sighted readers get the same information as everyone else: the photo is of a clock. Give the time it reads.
4:27
